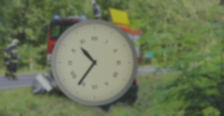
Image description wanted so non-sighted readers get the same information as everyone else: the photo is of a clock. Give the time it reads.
10:36
